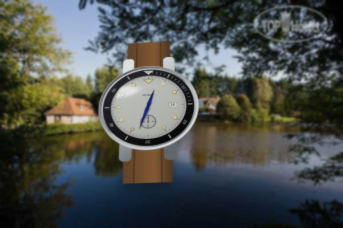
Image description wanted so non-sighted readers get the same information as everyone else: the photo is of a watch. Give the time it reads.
12:33
